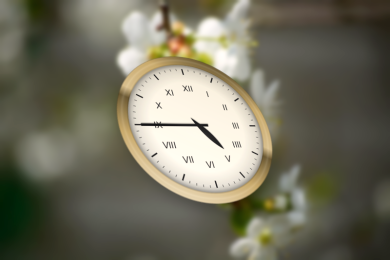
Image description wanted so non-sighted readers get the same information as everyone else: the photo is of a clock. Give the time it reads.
4:45
